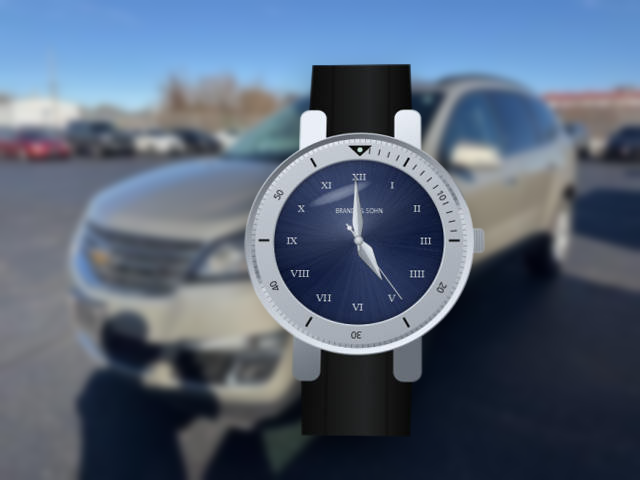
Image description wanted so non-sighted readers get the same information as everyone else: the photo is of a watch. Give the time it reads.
4:59:24
